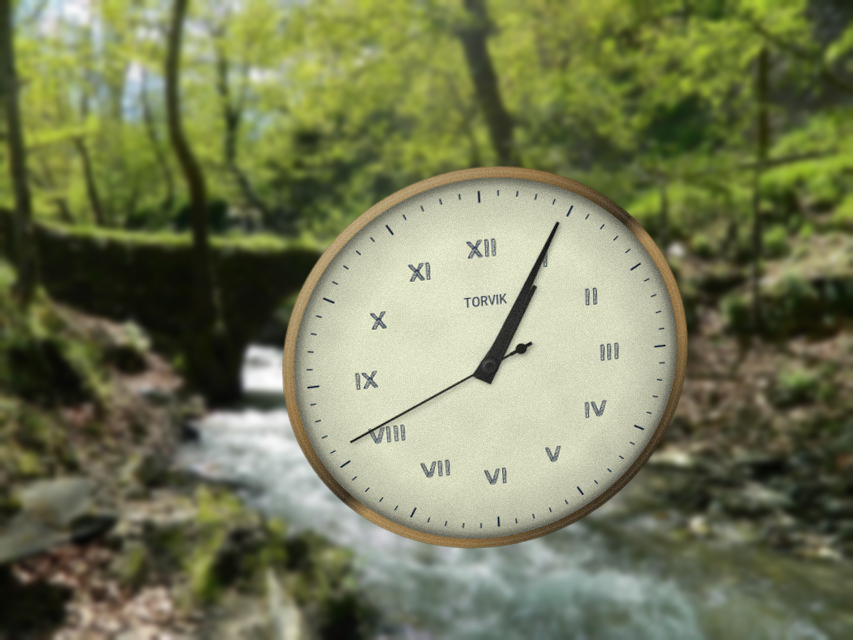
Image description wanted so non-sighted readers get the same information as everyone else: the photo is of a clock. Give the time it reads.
1:04:41
